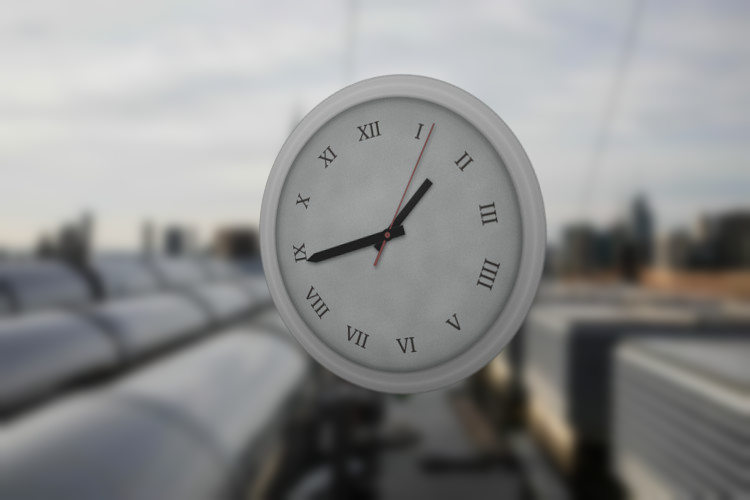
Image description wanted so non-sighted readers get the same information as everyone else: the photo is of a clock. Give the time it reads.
1:44:06
